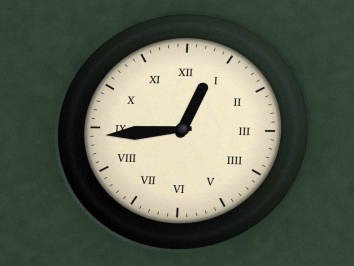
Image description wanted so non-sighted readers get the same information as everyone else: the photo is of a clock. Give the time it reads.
12:44
